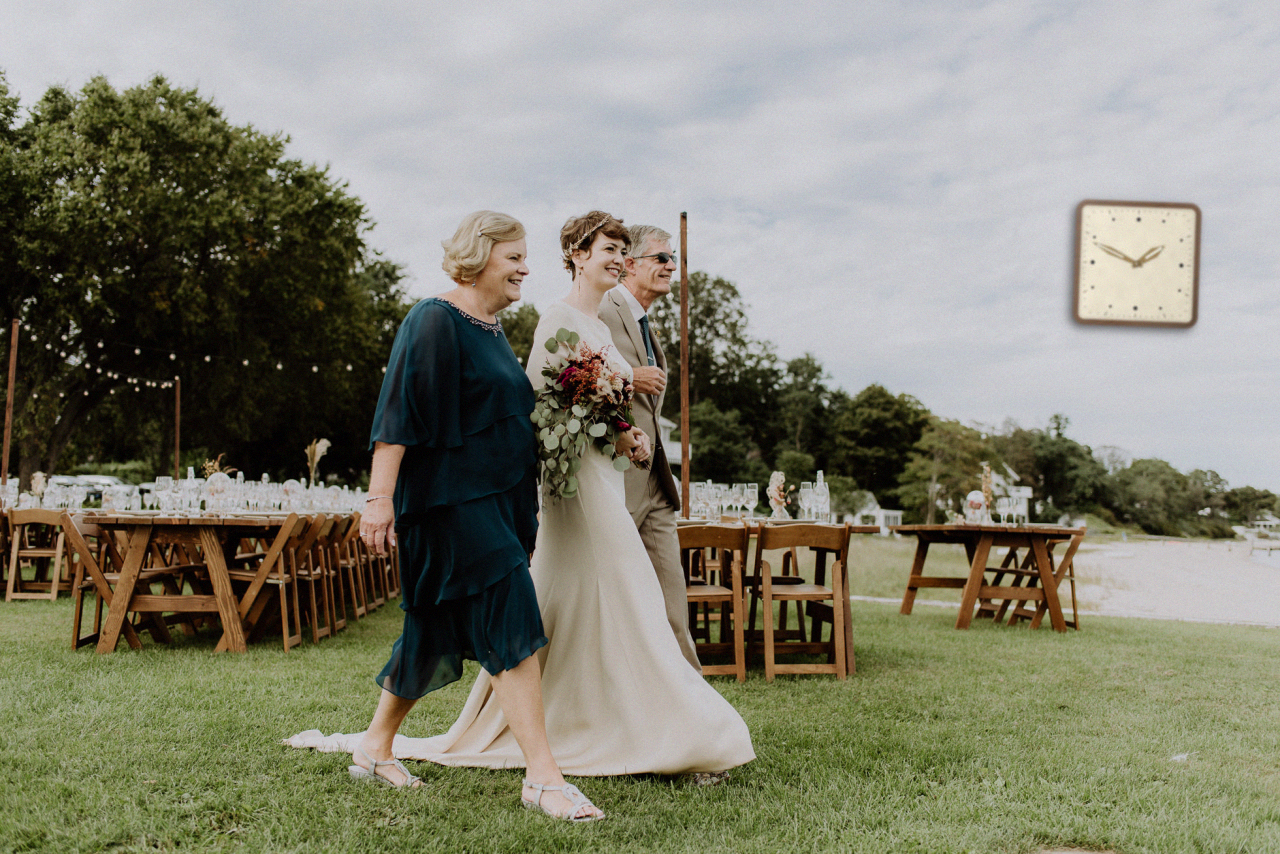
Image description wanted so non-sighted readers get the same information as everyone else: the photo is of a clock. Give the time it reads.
1:49
